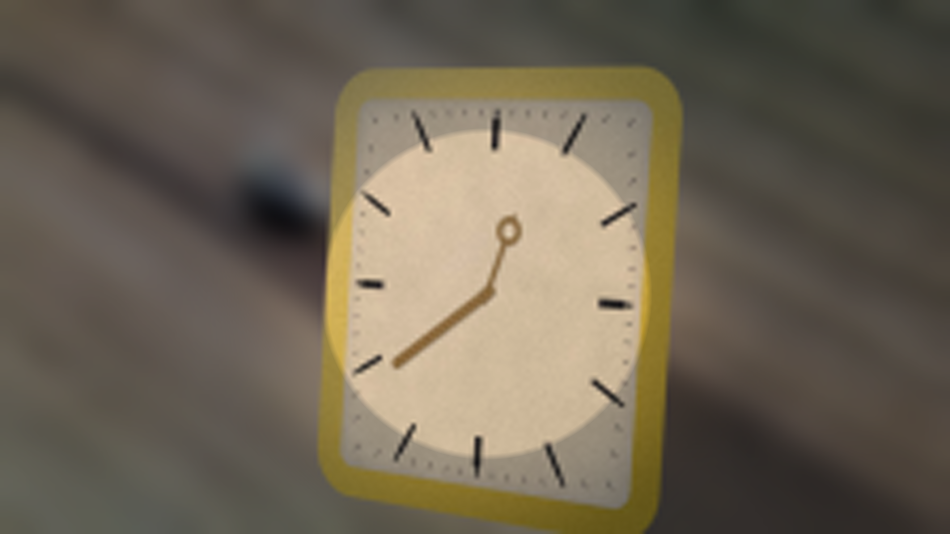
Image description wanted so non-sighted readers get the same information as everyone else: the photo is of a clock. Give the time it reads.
12:39
